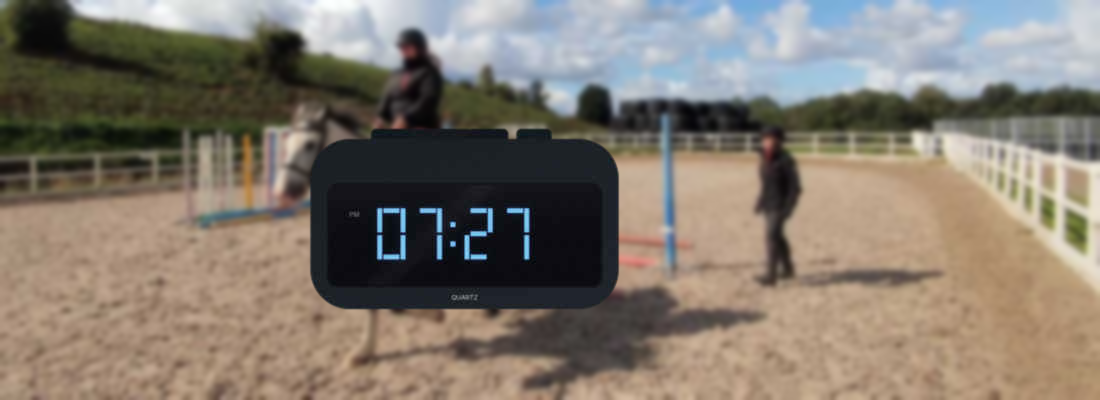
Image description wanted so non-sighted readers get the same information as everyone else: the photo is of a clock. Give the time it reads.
7:27
